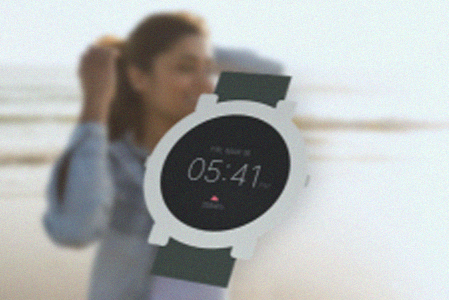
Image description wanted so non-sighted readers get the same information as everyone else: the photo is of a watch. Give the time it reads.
5:41
